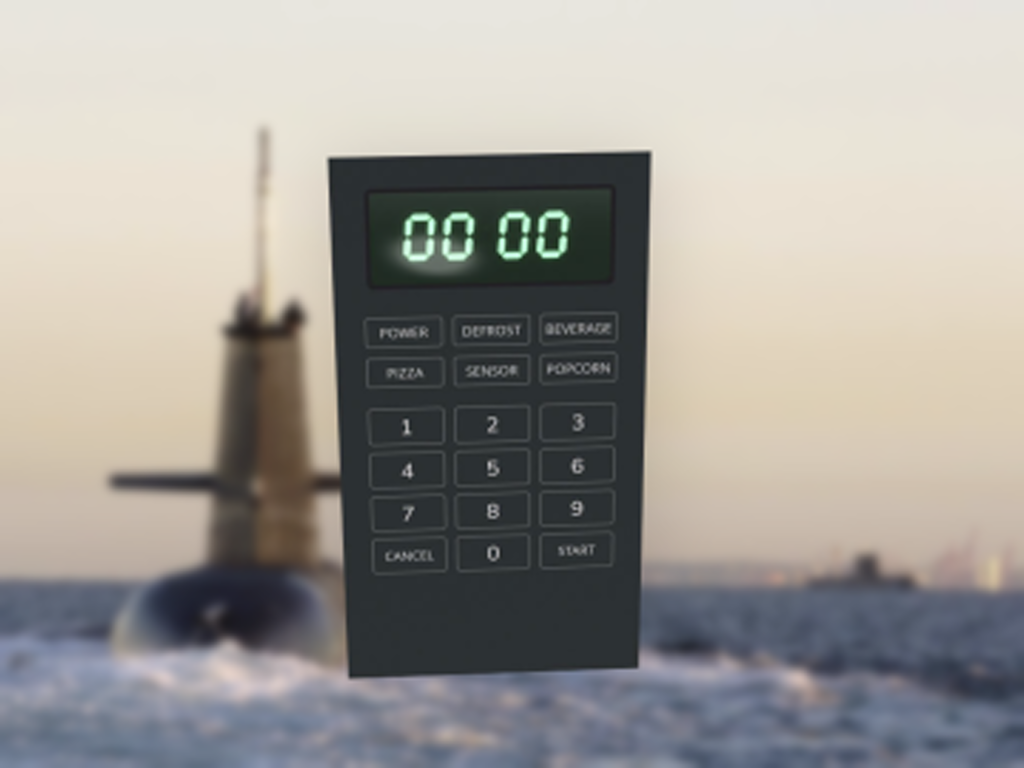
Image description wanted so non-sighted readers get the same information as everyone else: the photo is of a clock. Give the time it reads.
0:00
